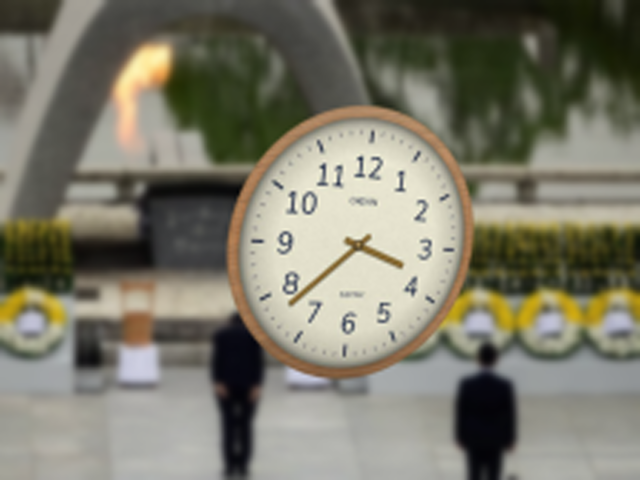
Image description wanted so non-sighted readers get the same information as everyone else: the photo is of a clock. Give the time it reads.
3:38
